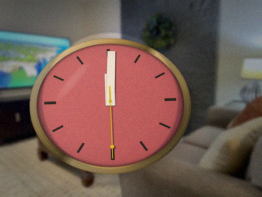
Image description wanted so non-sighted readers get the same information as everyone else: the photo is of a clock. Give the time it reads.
12:00:30
